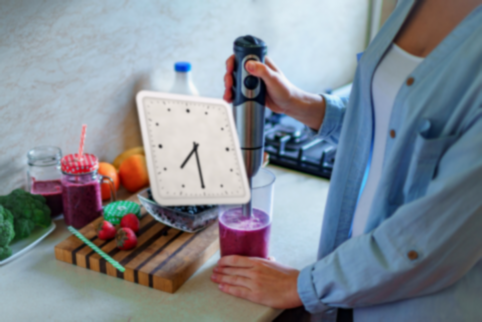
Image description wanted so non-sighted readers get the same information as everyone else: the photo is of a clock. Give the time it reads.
7:30
